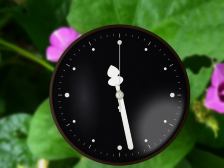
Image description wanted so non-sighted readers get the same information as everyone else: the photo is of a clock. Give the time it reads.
11:28:00
